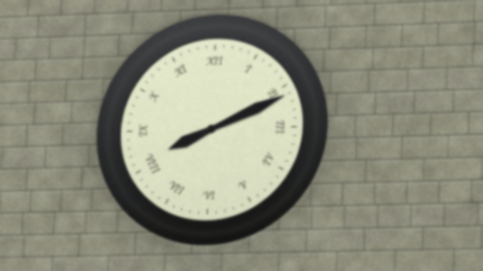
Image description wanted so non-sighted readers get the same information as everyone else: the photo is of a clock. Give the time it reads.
8:11
